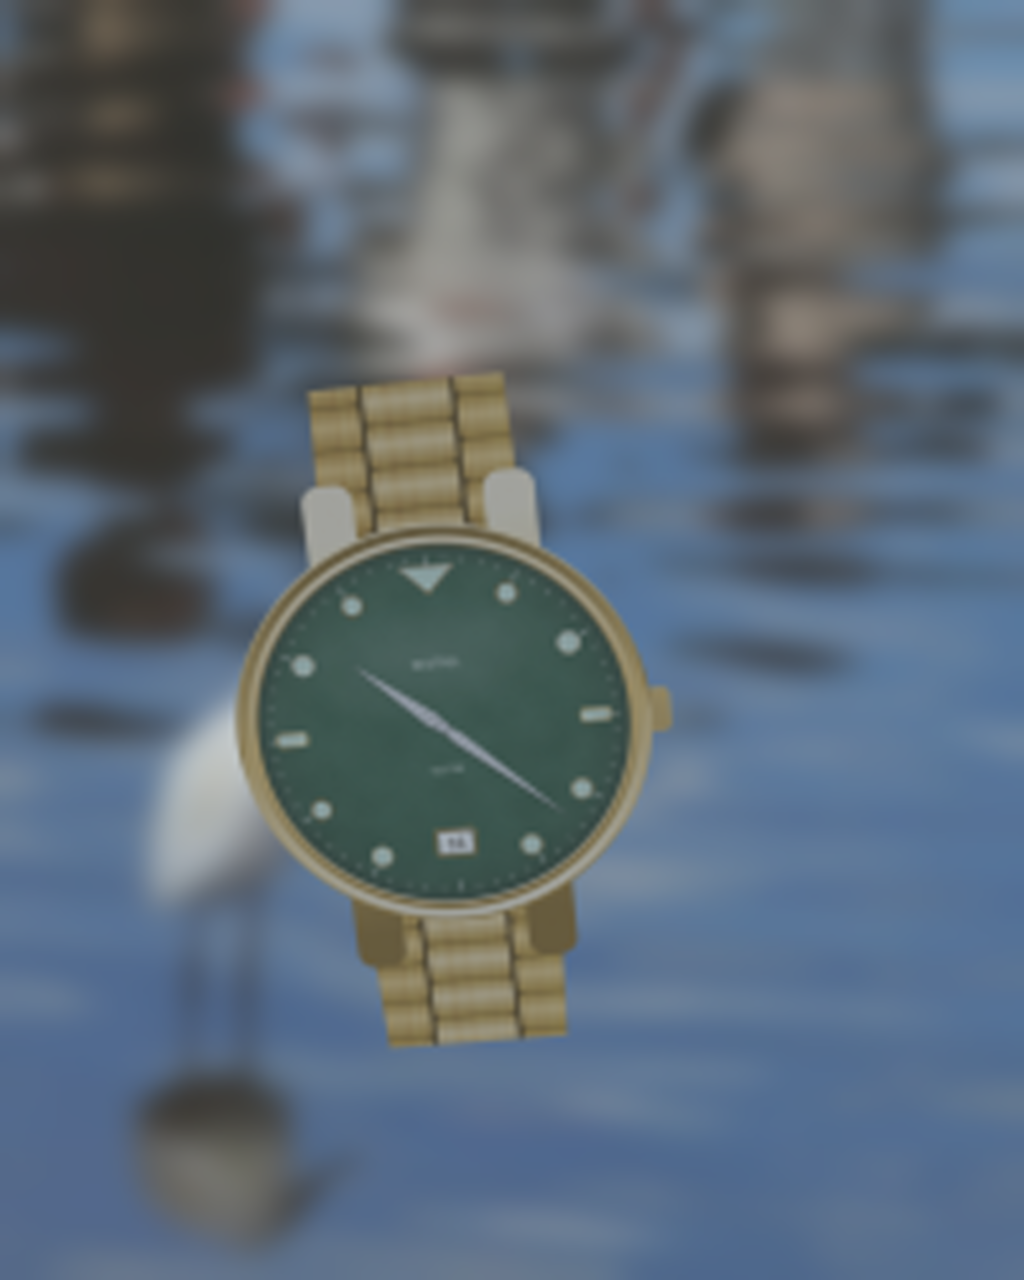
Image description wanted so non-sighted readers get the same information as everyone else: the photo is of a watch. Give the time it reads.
10:22
